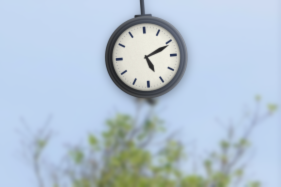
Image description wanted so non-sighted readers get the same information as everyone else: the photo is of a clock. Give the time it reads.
5:11
